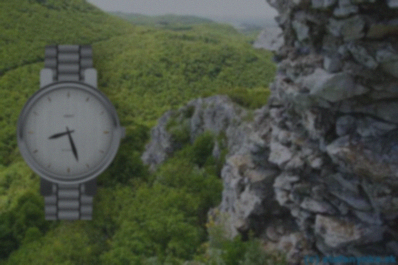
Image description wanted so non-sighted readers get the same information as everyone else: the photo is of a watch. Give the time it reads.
8:27
